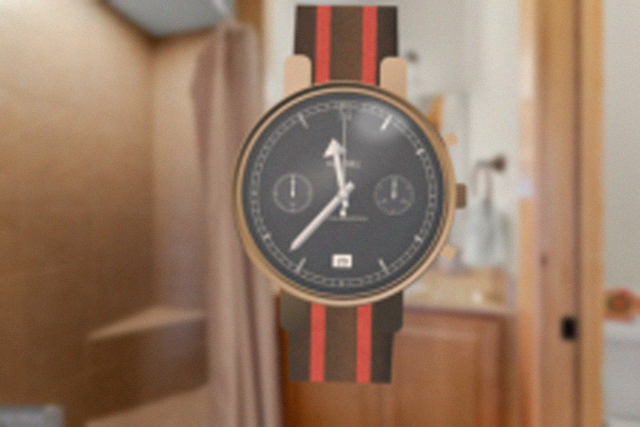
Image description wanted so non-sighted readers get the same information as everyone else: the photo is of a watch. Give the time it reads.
11:37
